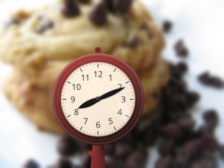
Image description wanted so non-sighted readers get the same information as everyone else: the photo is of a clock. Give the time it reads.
8:11
